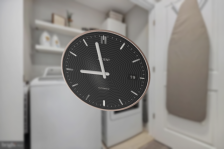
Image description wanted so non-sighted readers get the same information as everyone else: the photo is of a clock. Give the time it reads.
8:58
